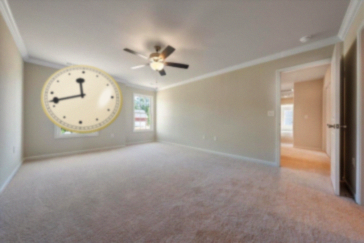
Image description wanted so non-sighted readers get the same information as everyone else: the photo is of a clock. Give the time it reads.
11:42
